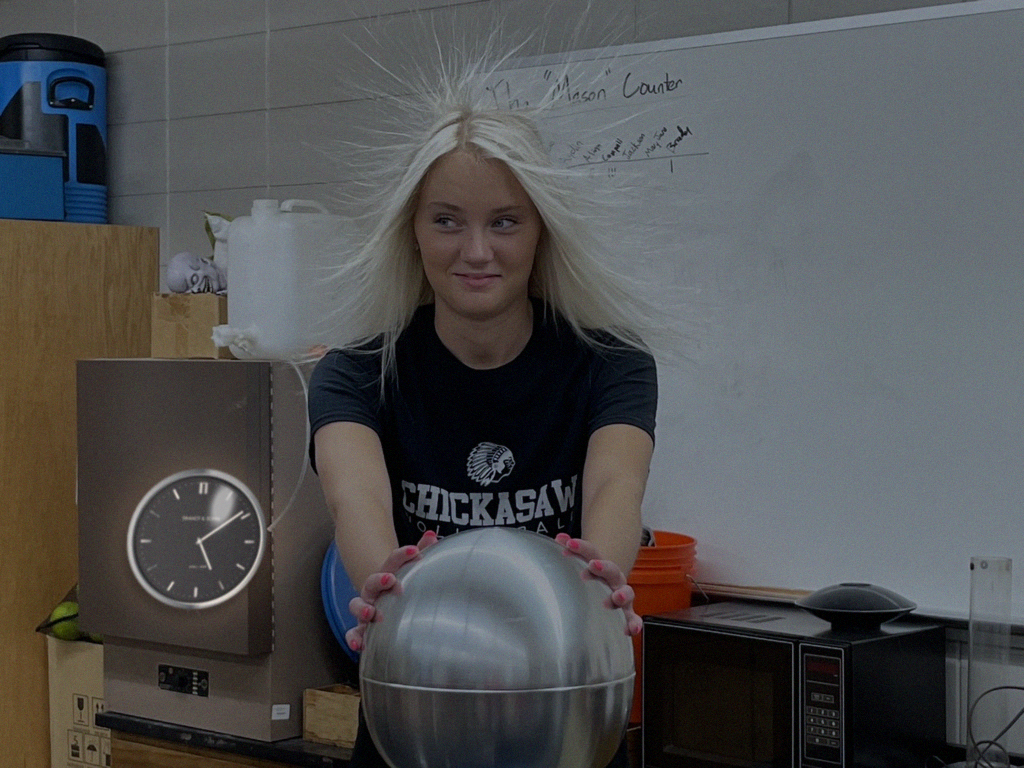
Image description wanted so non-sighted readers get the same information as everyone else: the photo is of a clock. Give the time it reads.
5:09
